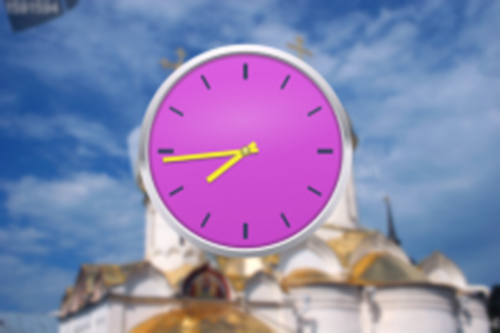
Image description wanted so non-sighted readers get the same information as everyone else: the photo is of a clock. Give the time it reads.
7:44
